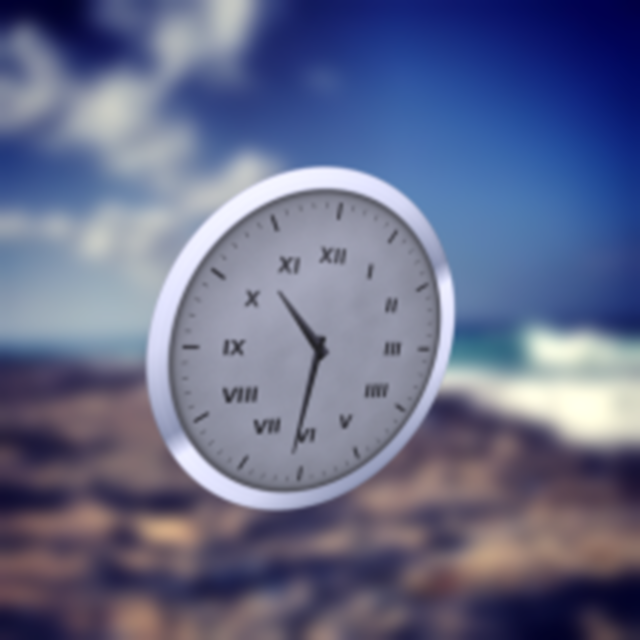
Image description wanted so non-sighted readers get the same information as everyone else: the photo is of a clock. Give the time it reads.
10:31
